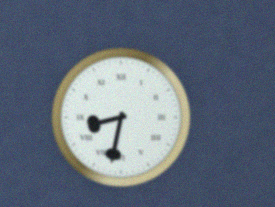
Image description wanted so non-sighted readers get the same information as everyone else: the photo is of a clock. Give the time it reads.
8:32
